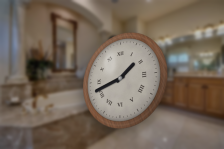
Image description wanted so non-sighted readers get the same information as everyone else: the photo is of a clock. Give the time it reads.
1:42
